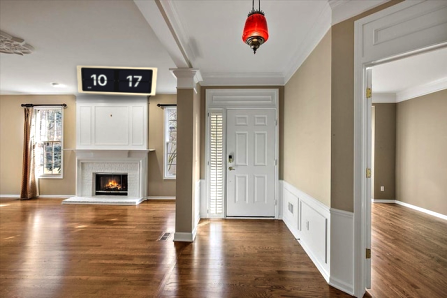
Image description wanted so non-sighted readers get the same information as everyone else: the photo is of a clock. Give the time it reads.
10:17
